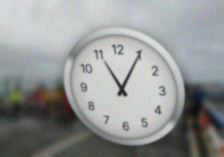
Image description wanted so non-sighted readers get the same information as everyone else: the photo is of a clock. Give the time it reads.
11:05
